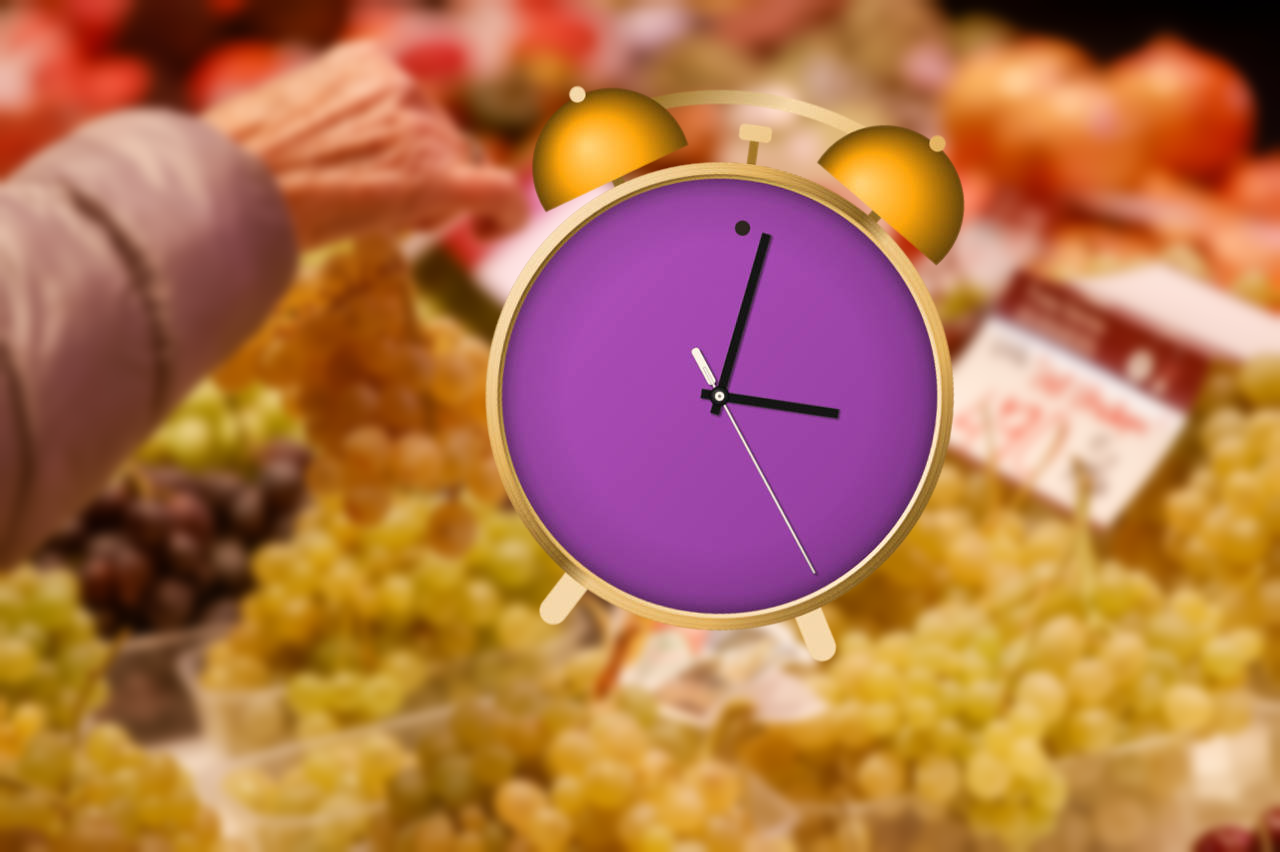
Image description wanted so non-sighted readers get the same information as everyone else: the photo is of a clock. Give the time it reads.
3:01:24
